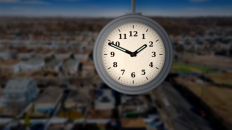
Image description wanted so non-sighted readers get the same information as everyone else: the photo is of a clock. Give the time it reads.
1:49
